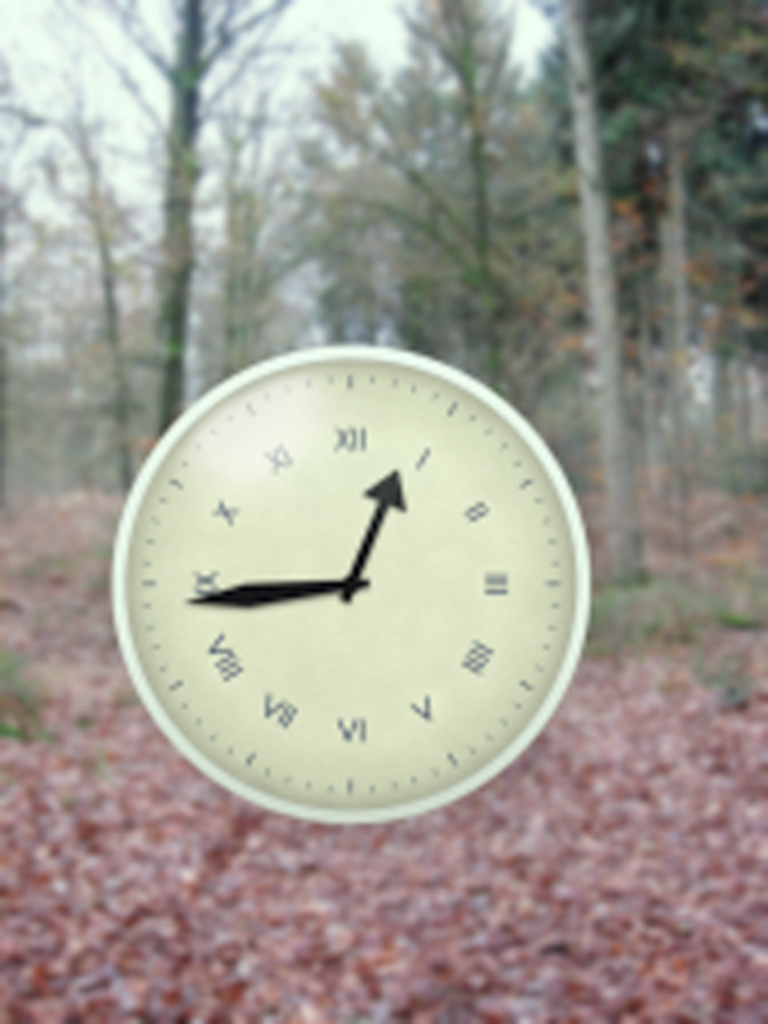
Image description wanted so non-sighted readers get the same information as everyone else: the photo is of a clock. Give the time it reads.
12:44
